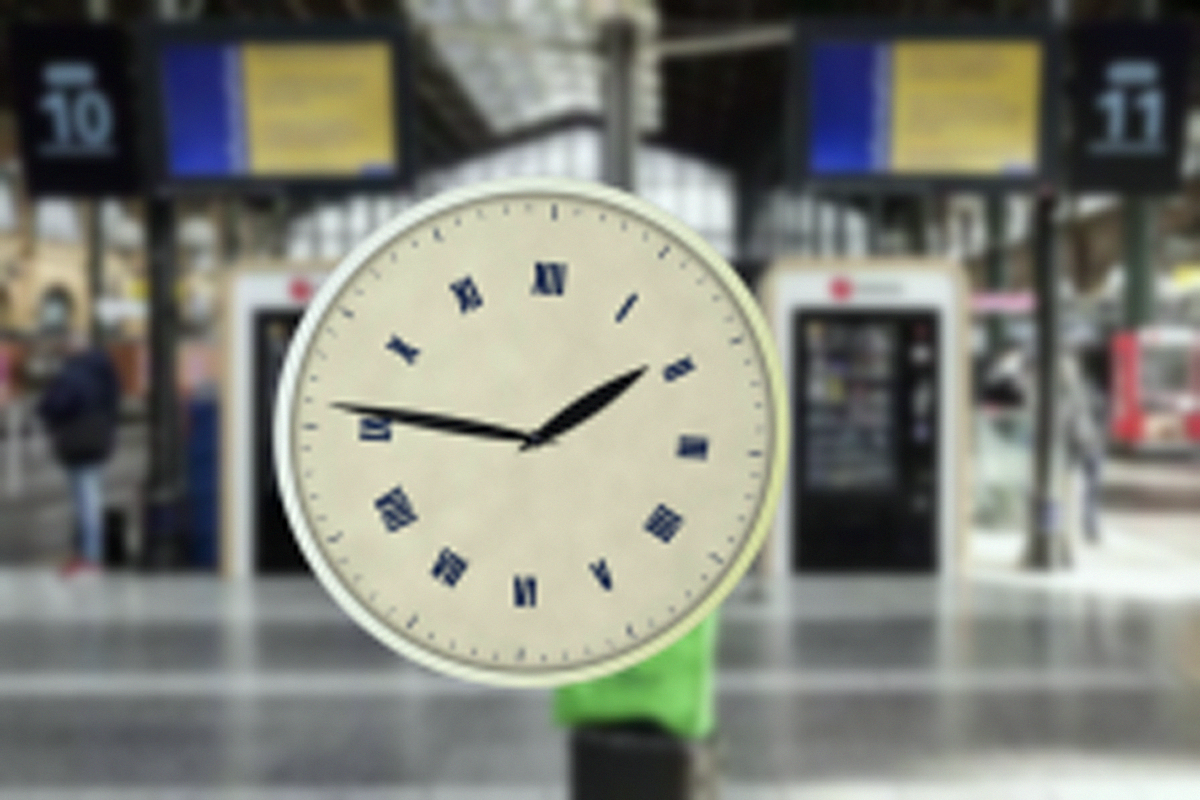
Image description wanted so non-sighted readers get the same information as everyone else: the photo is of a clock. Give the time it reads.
1:46
